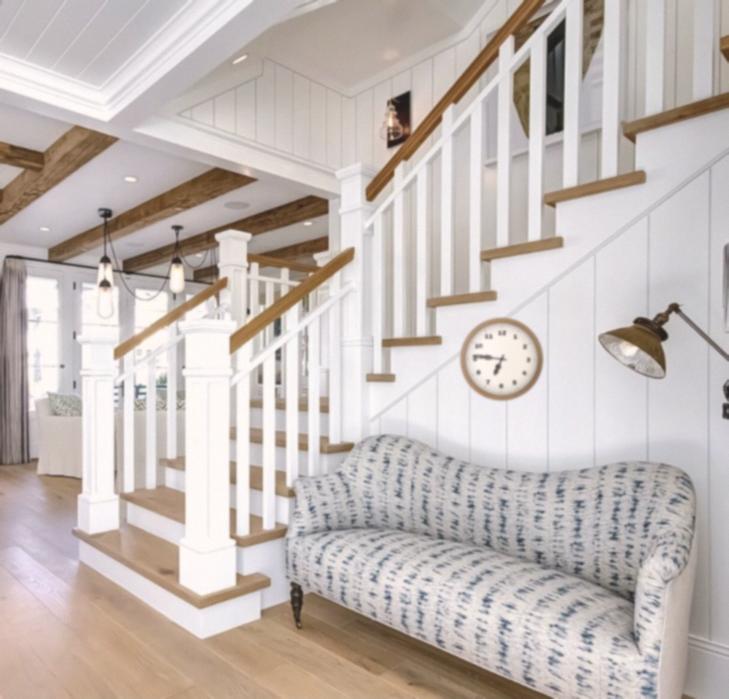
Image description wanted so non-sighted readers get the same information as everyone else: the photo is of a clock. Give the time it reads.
6:46
